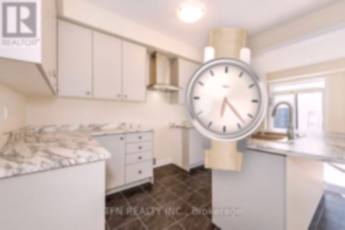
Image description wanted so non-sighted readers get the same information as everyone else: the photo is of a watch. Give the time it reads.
6:23
